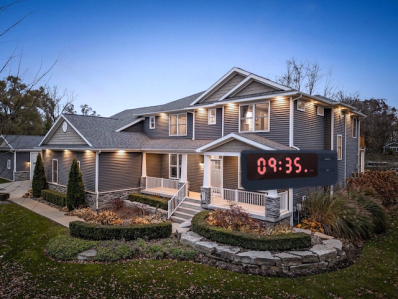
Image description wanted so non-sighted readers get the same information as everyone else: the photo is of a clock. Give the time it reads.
9:35
